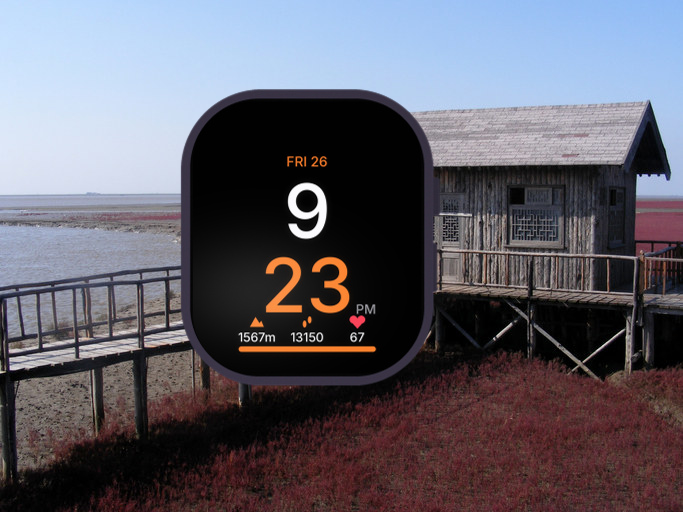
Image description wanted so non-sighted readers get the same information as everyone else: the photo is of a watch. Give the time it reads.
9:23
